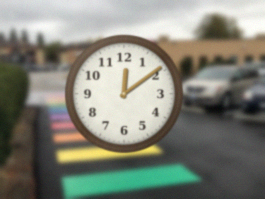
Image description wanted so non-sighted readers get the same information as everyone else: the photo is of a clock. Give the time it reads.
12:09
